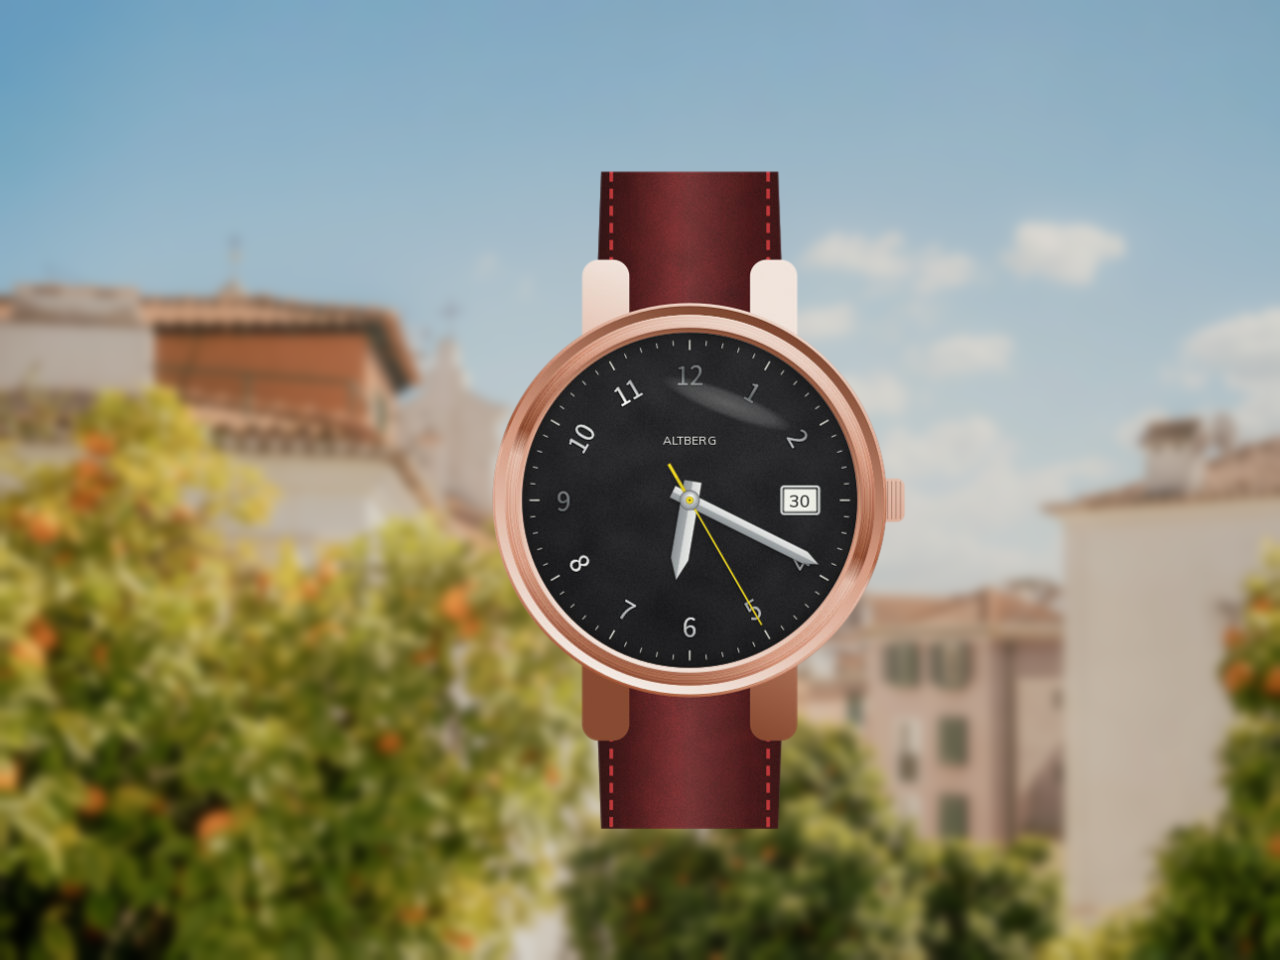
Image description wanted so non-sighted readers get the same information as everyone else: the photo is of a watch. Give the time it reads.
6:19:25
